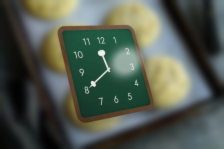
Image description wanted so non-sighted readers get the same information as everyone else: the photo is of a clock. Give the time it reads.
11:40
